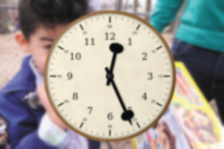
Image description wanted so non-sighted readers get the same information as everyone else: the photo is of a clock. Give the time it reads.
12:26
